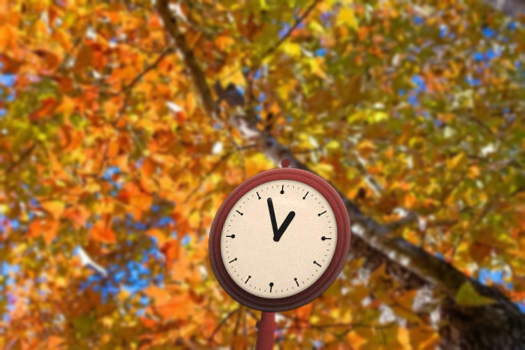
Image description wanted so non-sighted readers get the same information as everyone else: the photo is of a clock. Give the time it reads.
12:57
